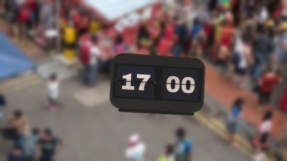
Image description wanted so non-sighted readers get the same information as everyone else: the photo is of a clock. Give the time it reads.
17:00
